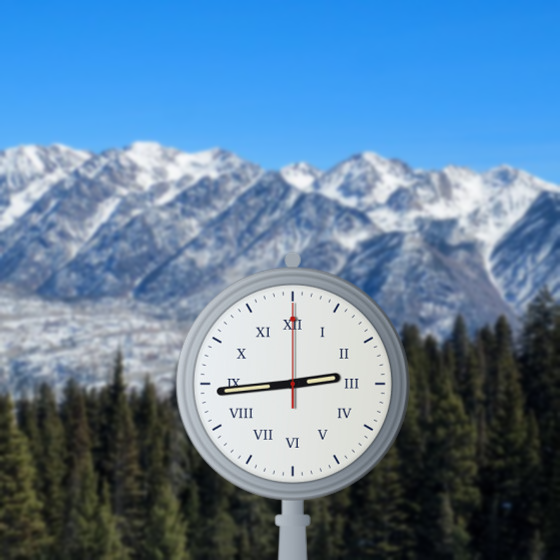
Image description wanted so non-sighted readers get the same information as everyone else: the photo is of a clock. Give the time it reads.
2:44:00
